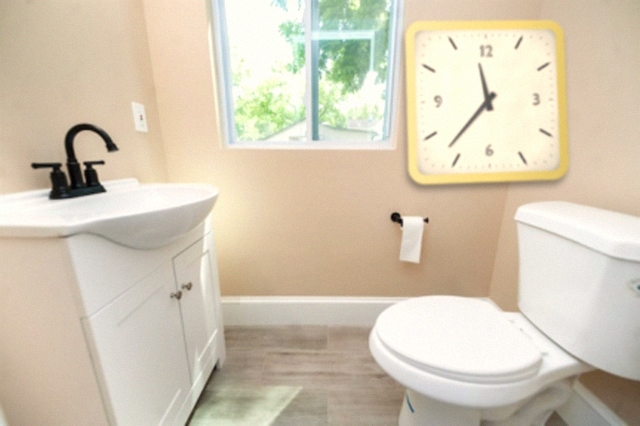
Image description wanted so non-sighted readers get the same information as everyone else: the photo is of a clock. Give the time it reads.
11:37
